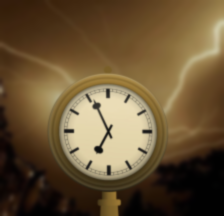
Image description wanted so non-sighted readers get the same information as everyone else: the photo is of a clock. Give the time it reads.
6:56
